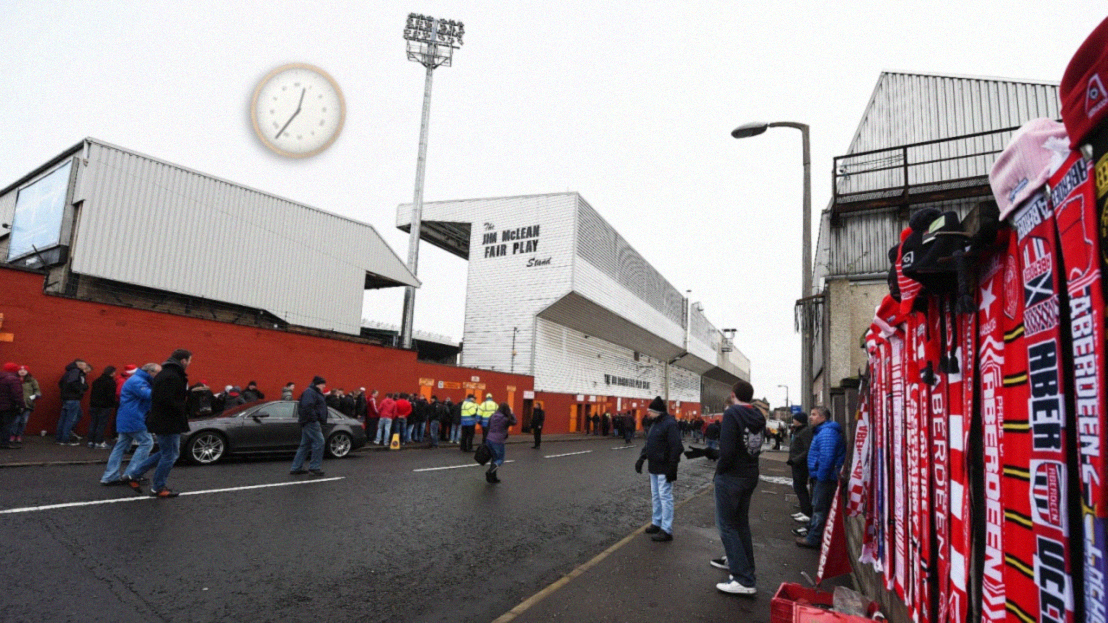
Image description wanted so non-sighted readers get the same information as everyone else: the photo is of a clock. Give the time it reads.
12:37
